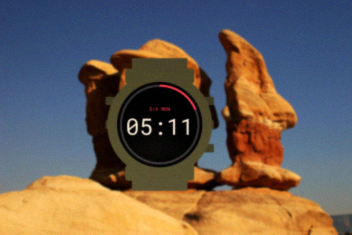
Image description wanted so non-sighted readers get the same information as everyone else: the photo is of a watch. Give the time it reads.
5:11
